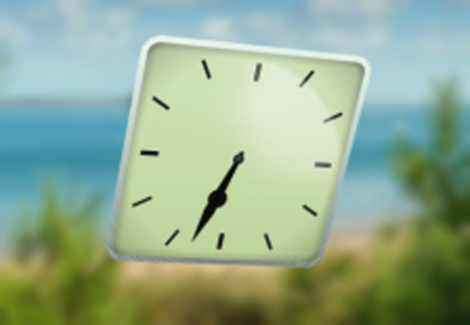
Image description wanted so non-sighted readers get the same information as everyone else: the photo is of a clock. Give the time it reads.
6:33
